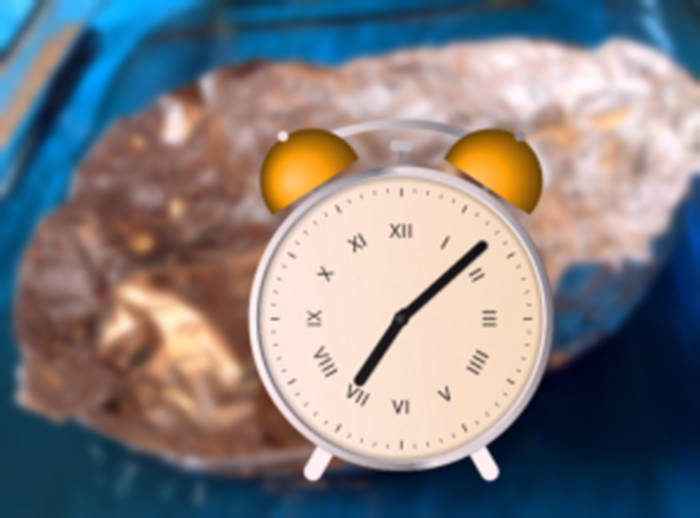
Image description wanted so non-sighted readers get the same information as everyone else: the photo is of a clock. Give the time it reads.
7:08
